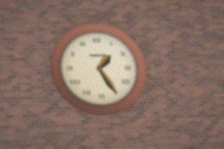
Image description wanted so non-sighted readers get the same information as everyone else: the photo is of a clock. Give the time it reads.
1:25
